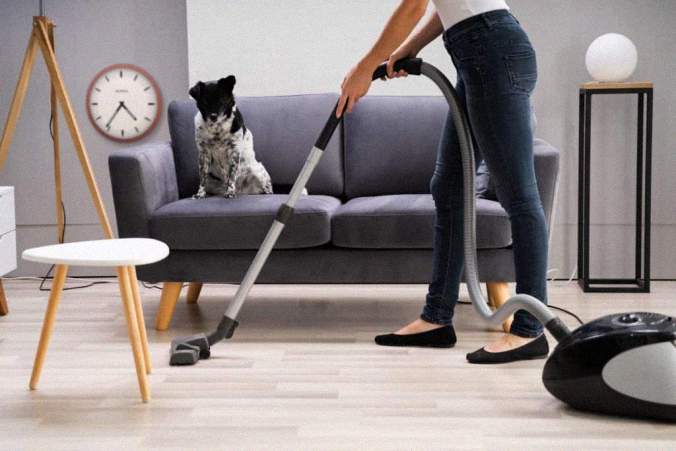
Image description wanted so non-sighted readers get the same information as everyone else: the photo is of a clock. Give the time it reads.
4:36
